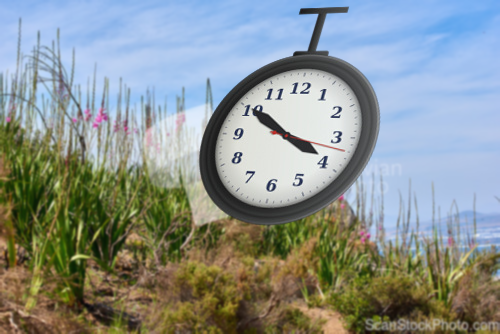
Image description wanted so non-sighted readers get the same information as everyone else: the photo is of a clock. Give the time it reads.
3:50:17
